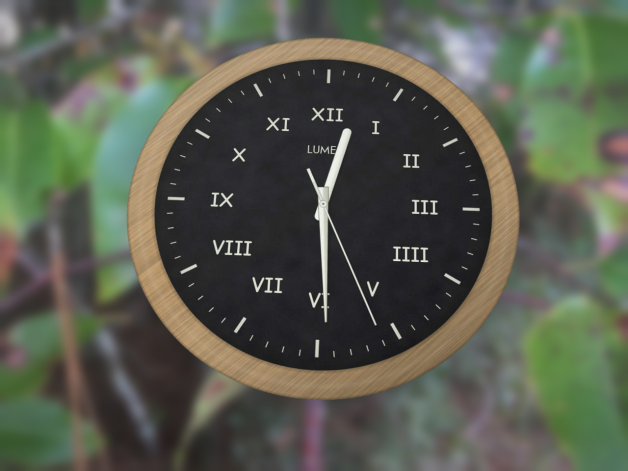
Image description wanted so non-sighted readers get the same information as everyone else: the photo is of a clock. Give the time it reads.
12:29:26
